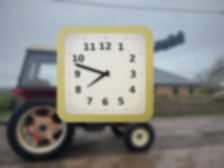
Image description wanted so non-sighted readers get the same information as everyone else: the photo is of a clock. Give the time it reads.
7:48
